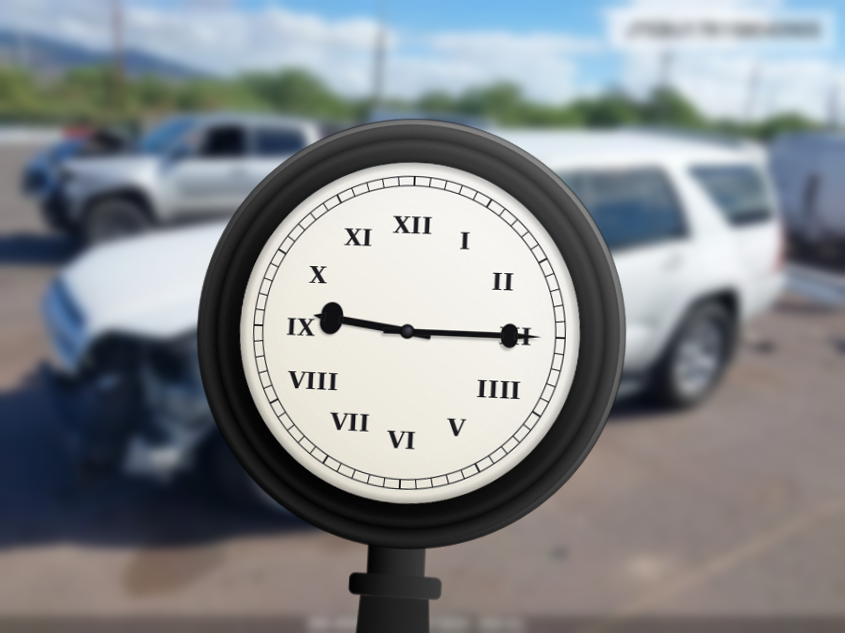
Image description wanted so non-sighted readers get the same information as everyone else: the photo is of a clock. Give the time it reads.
9:15
